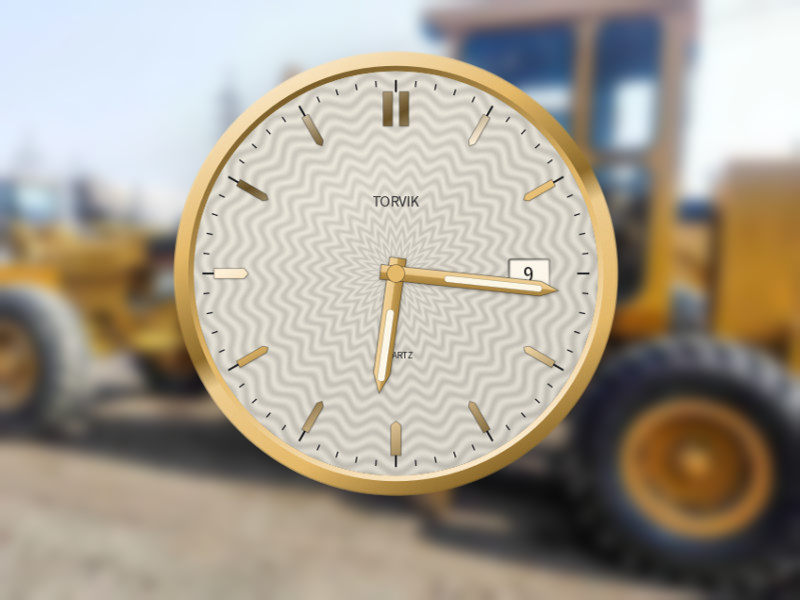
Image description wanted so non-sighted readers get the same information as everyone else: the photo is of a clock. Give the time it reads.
6:16
